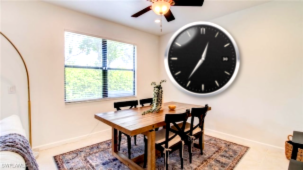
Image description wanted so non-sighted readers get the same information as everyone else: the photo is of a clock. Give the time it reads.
12:36
